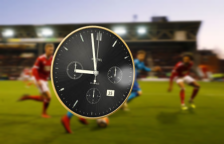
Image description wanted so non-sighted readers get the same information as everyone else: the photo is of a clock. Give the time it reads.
8:58
